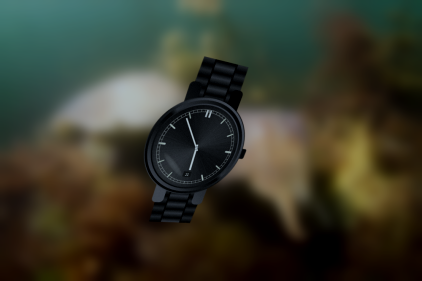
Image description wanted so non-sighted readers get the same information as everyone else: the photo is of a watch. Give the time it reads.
5:54
